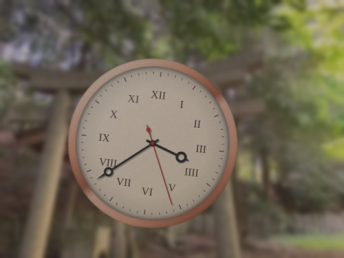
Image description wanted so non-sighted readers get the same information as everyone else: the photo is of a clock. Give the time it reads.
3:38:26
